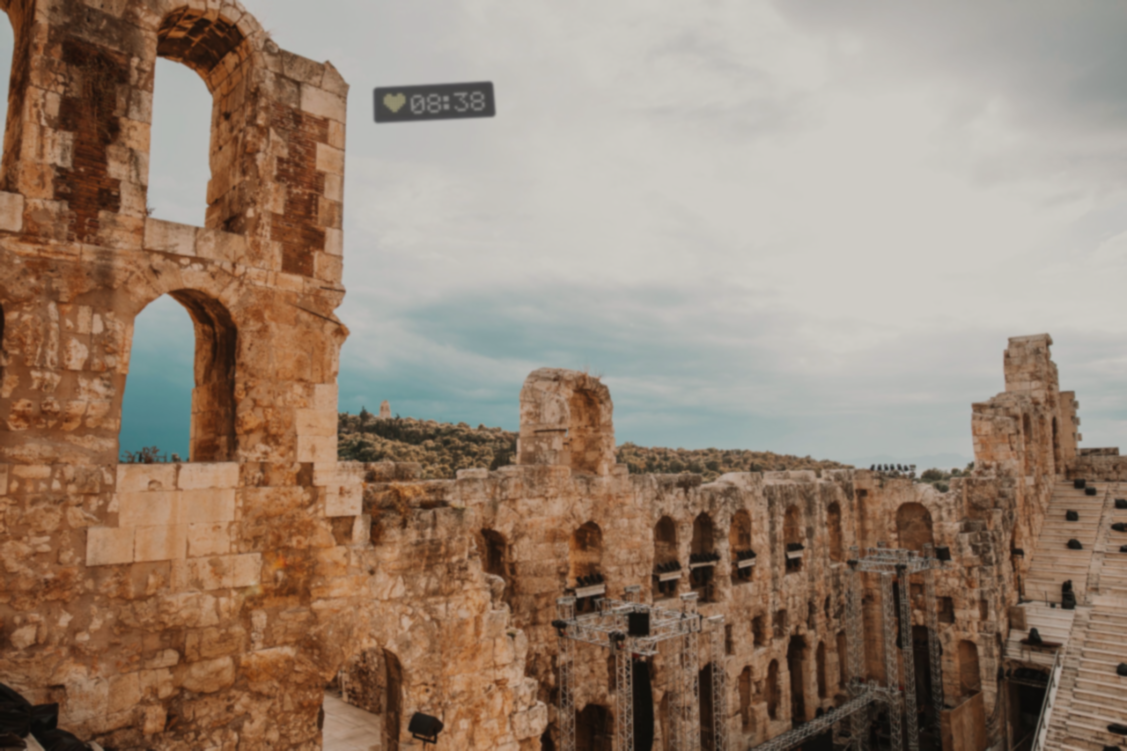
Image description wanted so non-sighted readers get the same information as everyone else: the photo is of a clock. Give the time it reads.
8:38
